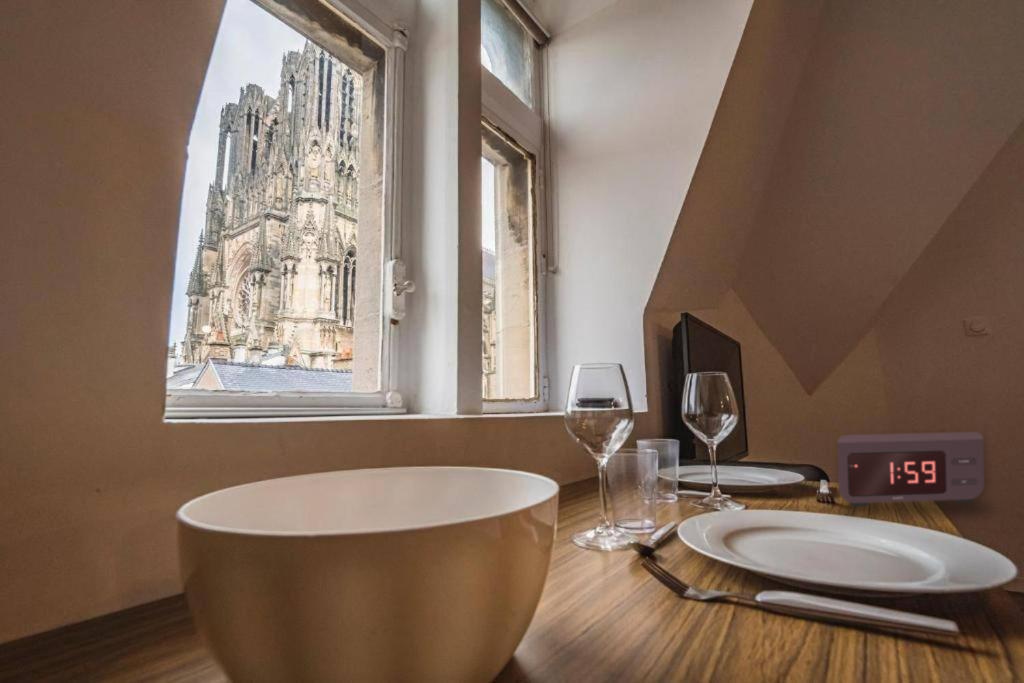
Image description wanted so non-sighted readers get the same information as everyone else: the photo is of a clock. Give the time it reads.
1:59
